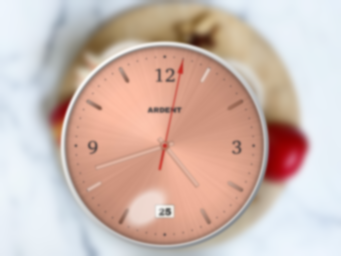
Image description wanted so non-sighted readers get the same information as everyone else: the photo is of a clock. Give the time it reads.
4:42:02
